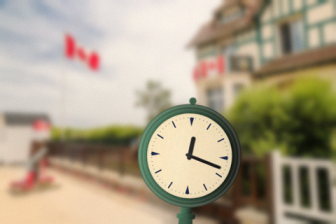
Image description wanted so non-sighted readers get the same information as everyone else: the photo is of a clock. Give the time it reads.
12:18
